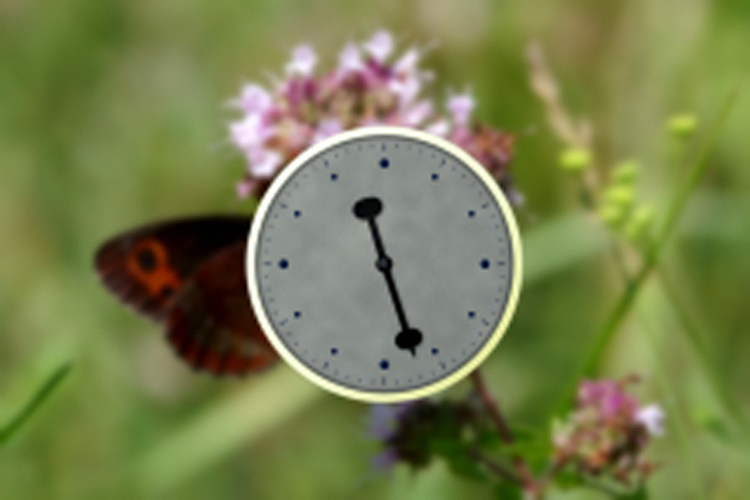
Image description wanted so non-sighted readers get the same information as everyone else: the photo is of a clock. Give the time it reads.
11:27
